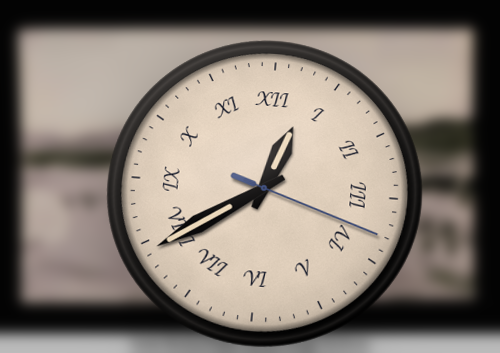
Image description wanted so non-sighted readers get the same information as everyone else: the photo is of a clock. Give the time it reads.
12:39:18
